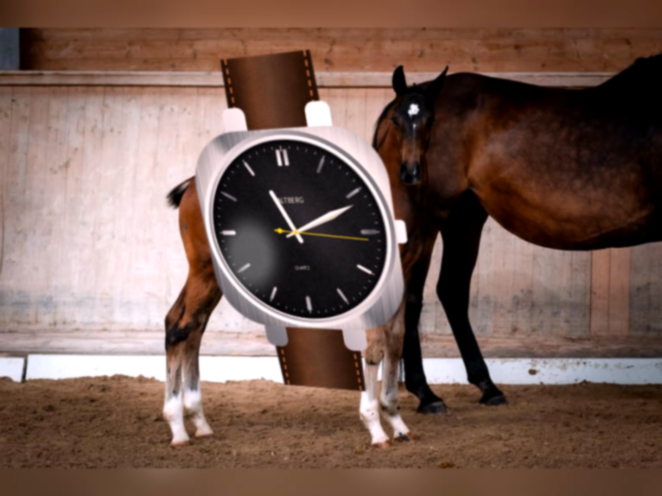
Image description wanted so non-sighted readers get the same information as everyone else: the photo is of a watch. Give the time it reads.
11:11:16
